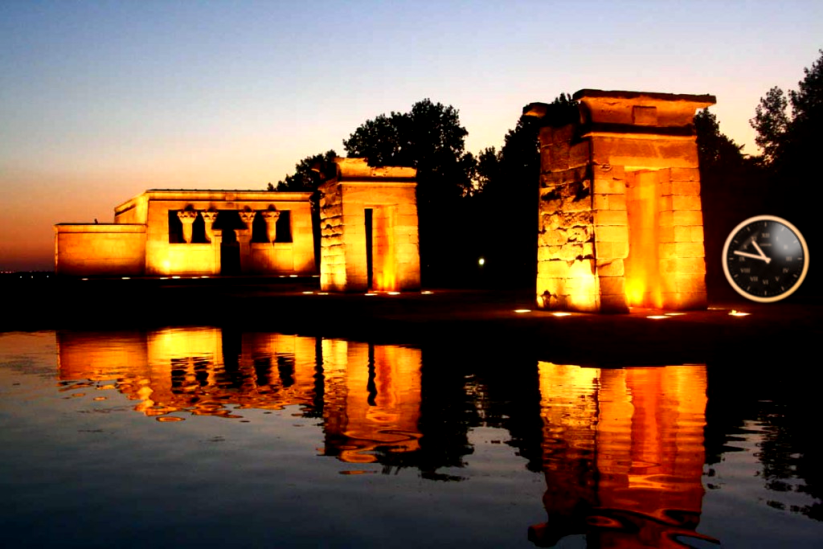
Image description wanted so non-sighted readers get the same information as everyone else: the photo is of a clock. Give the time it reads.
10:47
